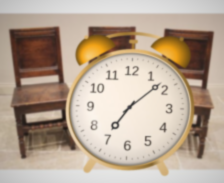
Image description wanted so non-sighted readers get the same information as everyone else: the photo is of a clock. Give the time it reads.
7:08
